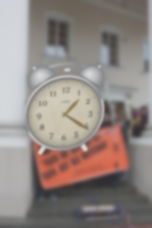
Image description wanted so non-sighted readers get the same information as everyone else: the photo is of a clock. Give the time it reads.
1:21
